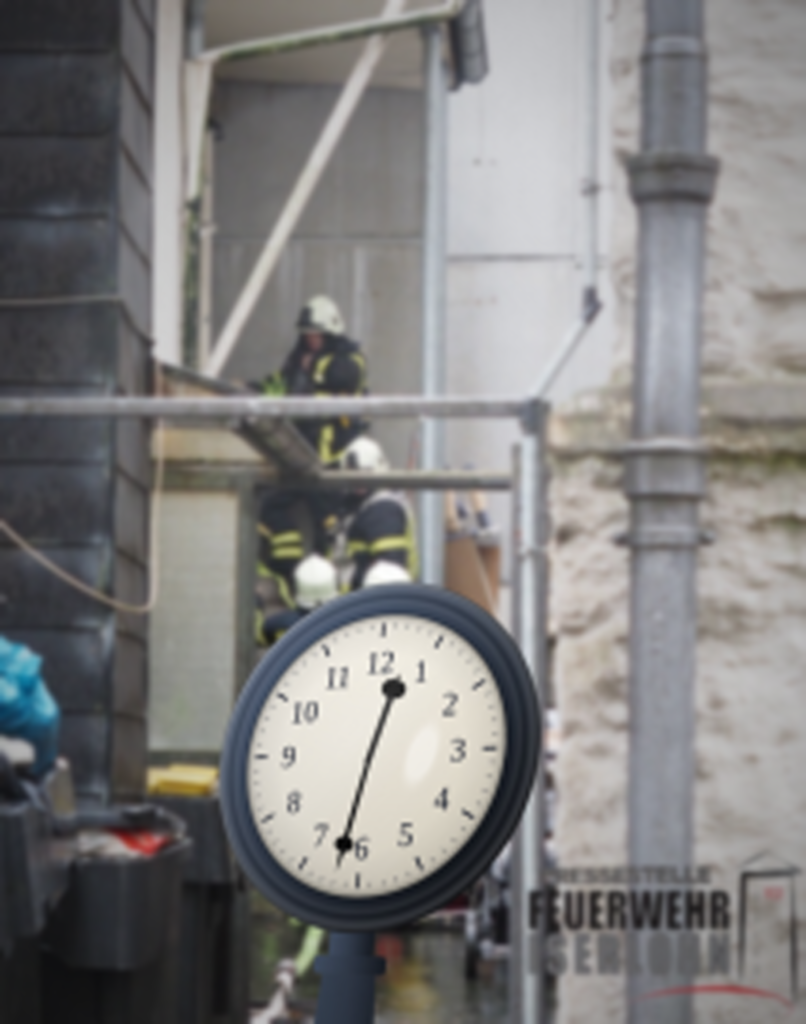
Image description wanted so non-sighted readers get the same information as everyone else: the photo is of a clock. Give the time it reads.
12:32
